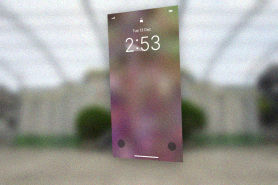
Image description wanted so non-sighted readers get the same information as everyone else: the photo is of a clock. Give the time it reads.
2:53
